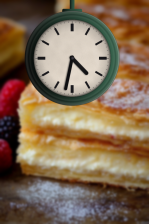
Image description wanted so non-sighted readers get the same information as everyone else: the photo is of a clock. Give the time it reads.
4:32
